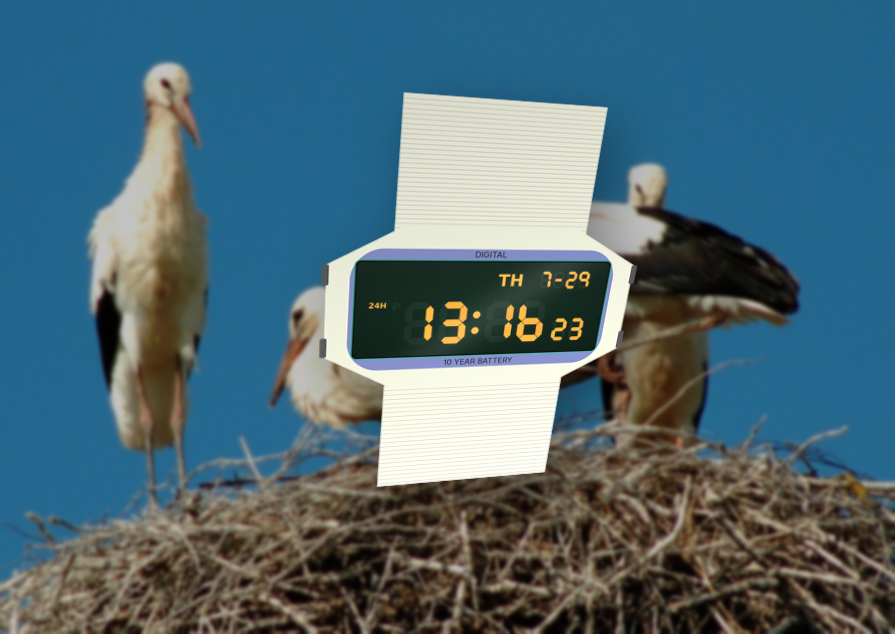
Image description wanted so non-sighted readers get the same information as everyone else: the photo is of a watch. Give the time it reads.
13:16:23
